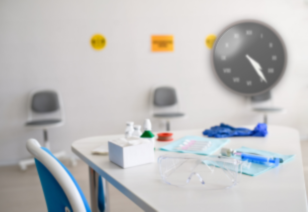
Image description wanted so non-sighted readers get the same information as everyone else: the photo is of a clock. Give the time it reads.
4:24
